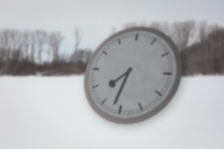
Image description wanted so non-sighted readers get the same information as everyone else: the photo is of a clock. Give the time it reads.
7:32
